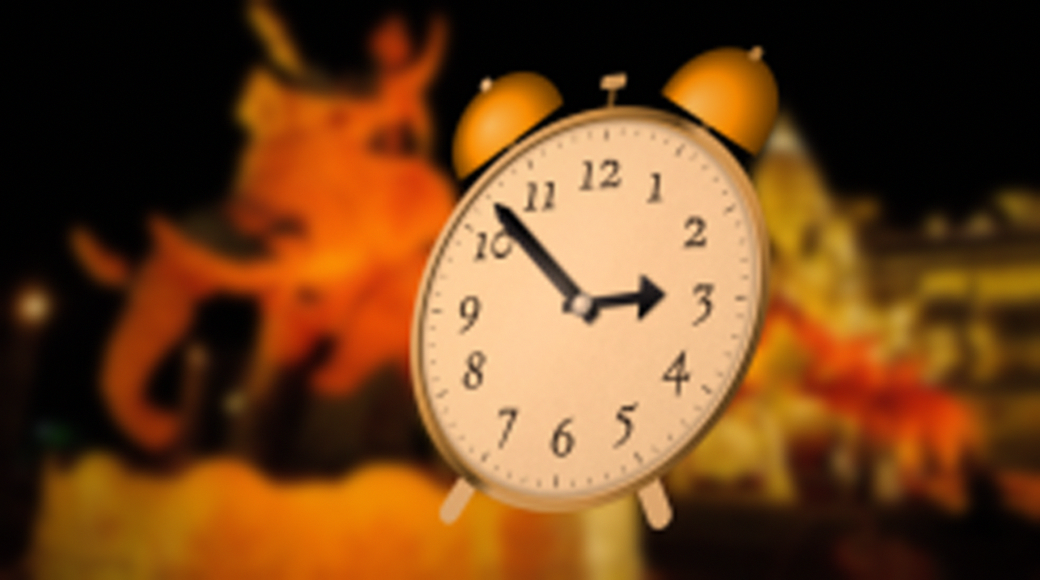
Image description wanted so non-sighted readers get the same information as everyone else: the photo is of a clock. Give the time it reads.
2:52
